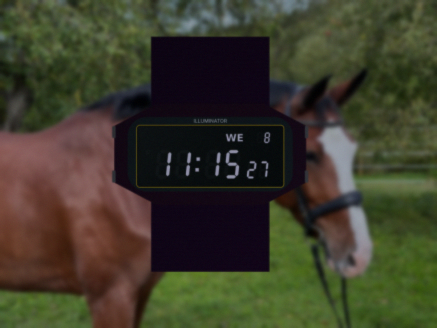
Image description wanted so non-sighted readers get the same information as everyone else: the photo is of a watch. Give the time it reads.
11:15:27
